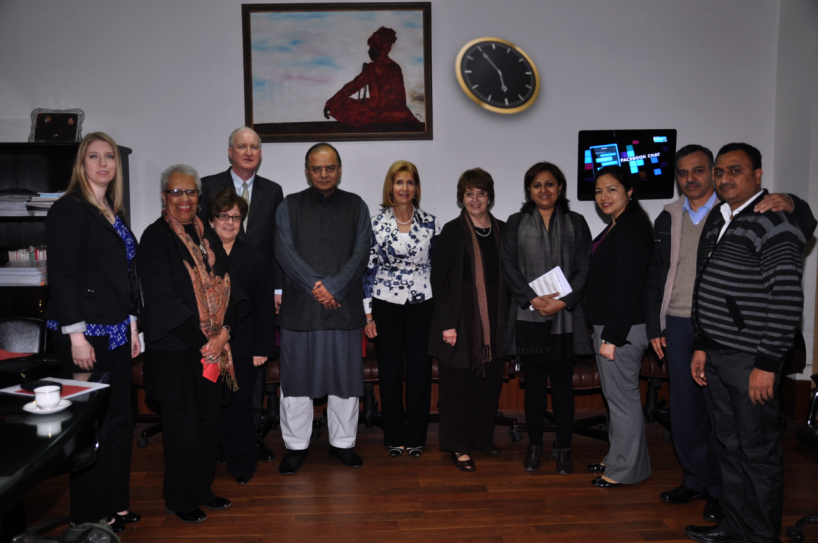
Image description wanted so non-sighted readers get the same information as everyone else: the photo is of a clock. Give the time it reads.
5:55
